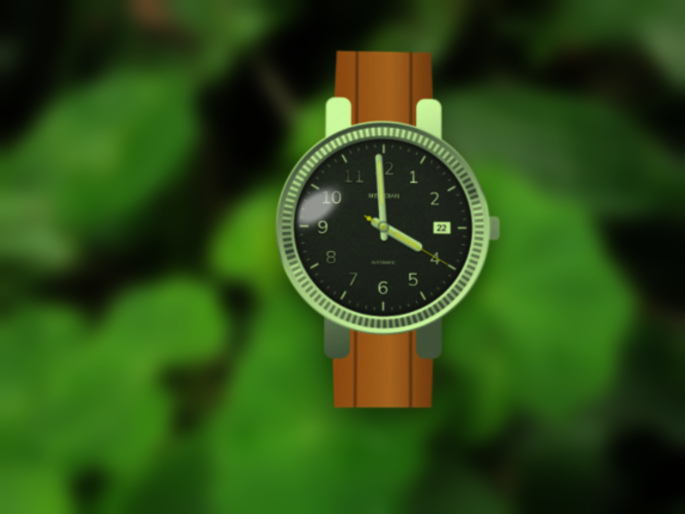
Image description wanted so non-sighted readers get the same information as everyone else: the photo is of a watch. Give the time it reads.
3:59:20
